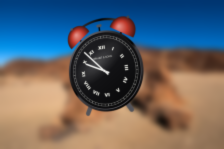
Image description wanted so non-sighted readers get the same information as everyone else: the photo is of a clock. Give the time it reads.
9:53
